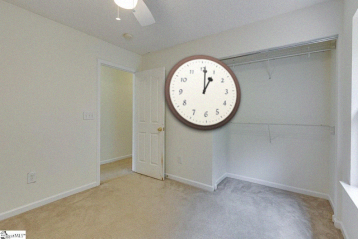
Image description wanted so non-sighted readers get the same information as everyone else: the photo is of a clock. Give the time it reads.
1:01
